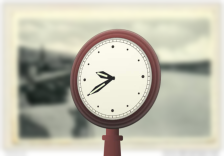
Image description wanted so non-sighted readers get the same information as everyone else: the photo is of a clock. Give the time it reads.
9:40
